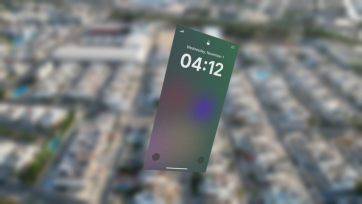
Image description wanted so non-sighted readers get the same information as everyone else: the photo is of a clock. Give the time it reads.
4:12
